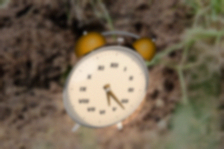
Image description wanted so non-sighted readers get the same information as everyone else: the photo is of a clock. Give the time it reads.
5:22
